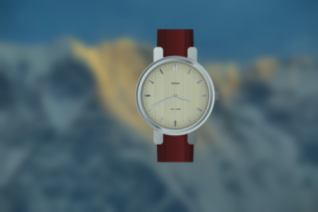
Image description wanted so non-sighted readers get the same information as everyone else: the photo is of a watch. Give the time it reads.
3:41
